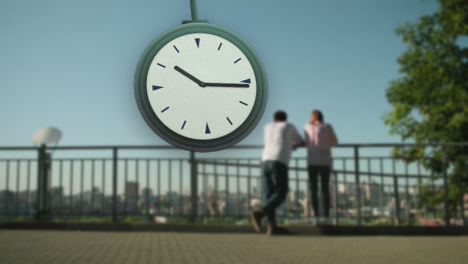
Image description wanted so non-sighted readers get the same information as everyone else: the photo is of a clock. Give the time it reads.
10:16
